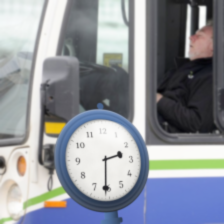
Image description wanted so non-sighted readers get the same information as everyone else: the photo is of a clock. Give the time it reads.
2:31
